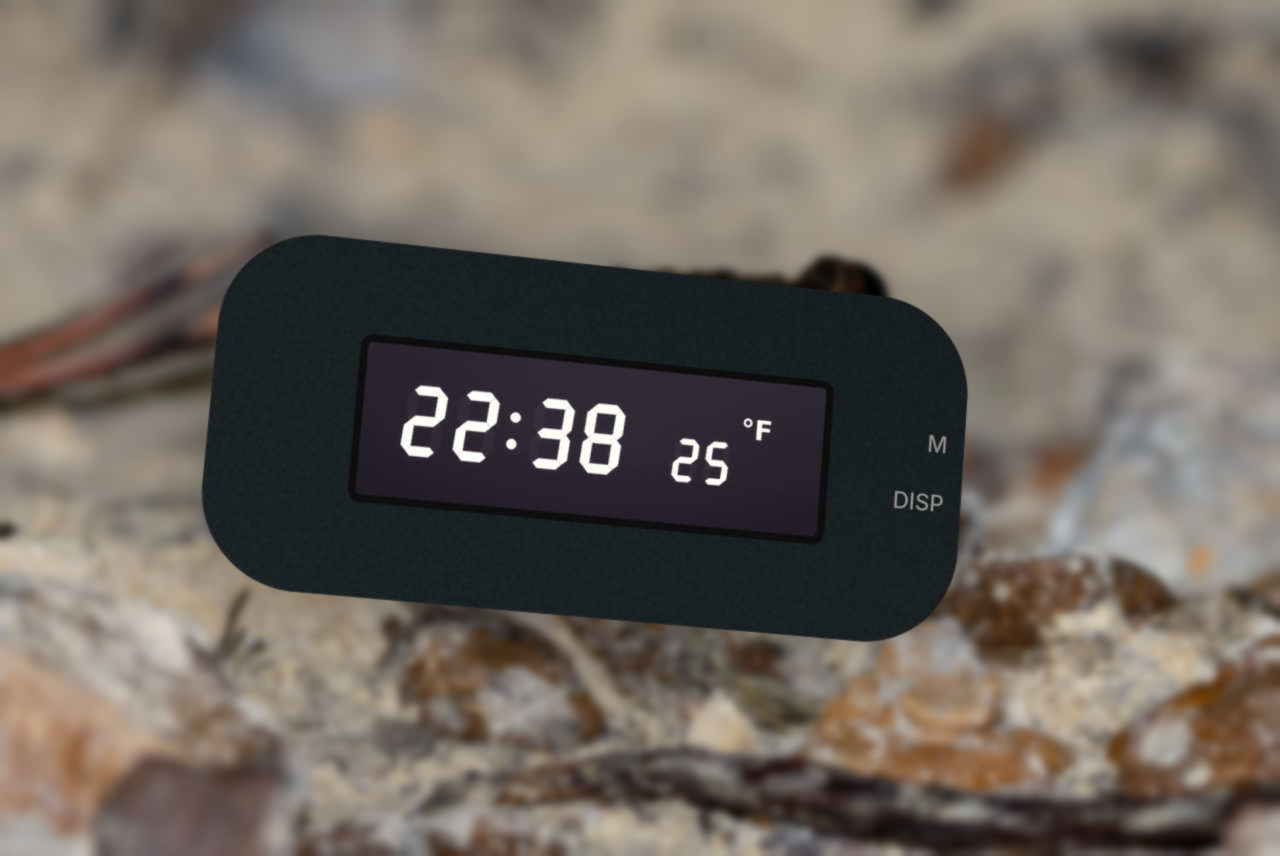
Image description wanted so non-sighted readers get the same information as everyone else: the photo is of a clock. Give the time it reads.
22:38
